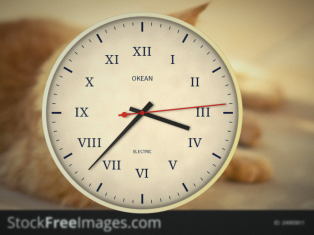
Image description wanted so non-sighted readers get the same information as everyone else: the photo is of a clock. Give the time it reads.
3:37:14
